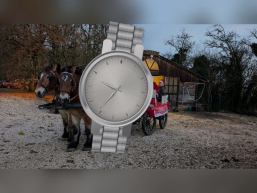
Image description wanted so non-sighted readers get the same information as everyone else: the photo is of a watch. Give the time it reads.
9:36
